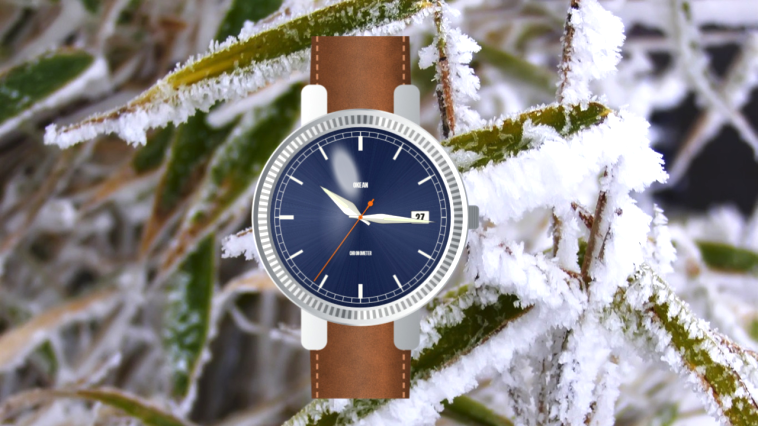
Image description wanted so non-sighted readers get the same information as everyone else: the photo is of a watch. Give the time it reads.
10:15:36
